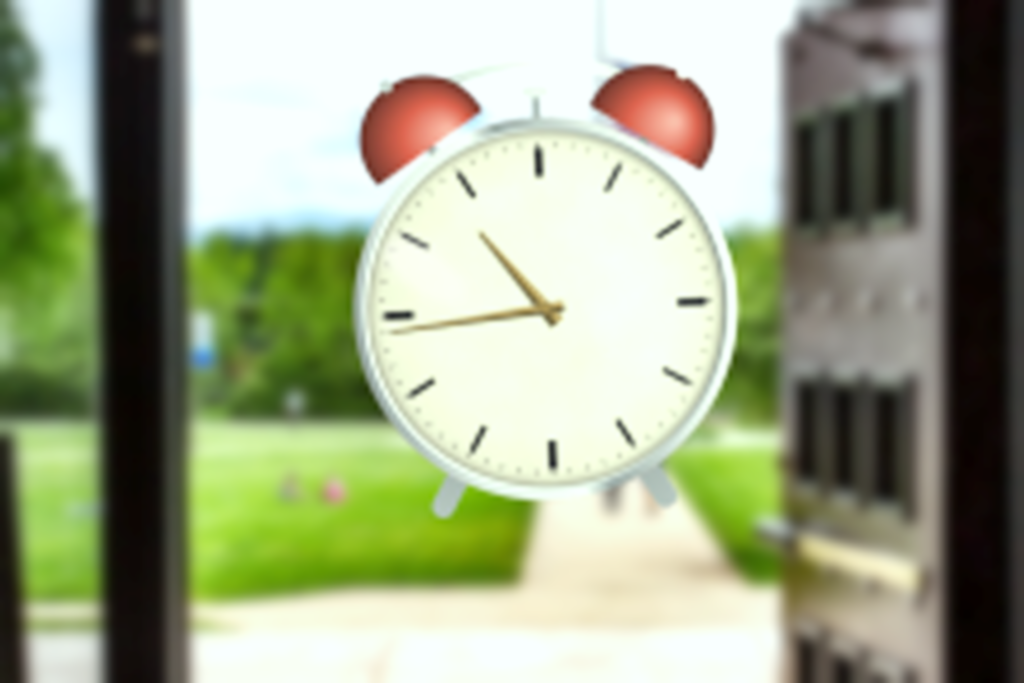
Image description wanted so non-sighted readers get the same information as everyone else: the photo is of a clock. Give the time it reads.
10:44
